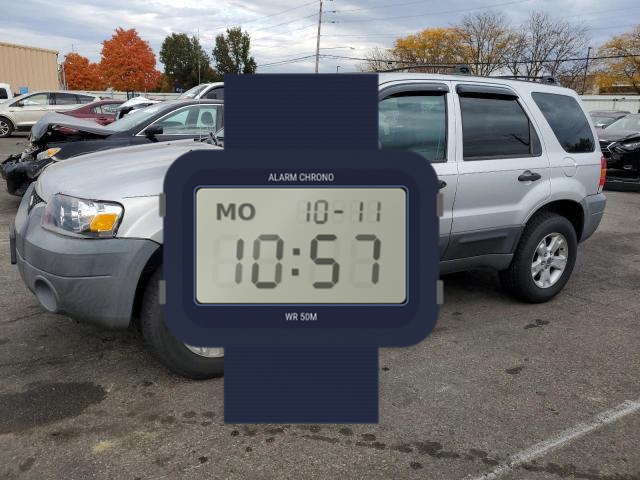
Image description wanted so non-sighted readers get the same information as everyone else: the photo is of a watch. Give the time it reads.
10:57
